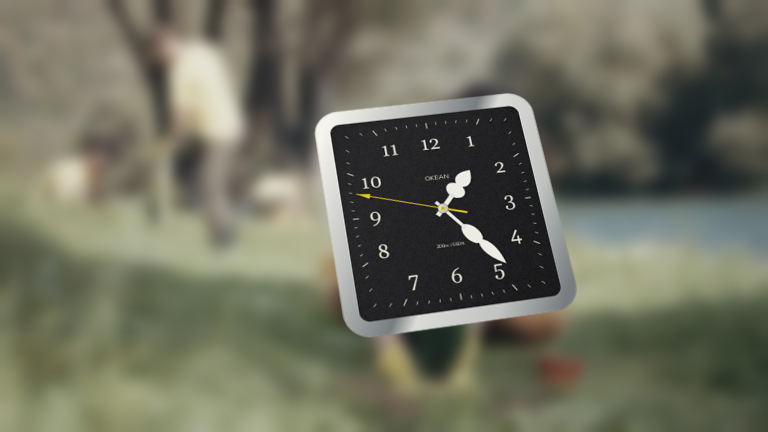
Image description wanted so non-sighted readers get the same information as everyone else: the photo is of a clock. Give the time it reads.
1:23:48
